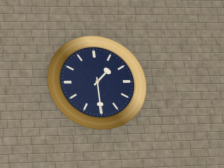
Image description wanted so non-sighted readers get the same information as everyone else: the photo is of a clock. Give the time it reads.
1:30
